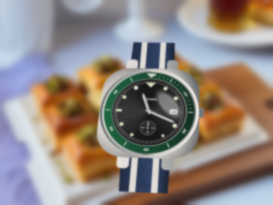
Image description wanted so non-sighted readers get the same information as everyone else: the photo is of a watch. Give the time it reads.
11:19
